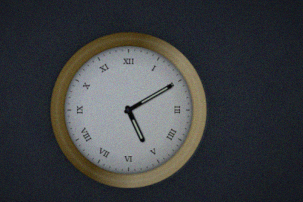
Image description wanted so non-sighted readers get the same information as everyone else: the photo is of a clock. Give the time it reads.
5:10
